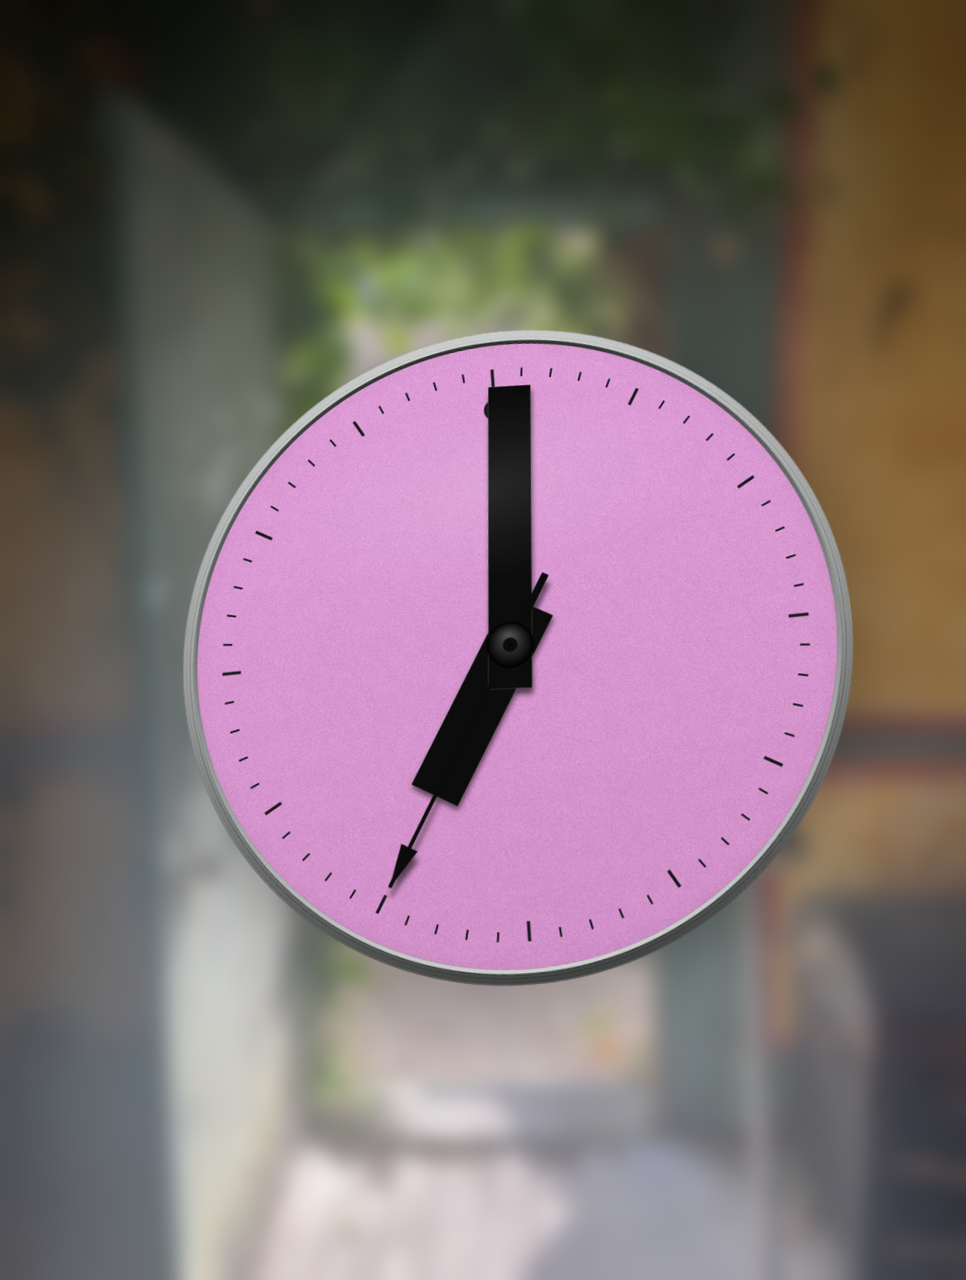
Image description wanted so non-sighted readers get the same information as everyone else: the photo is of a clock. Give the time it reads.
7:00:35
